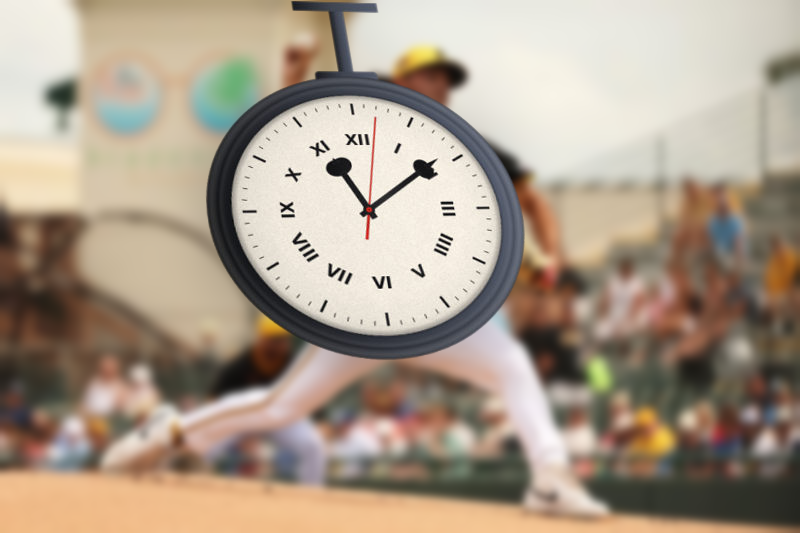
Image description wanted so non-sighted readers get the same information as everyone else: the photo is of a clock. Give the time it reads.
11:09:02
